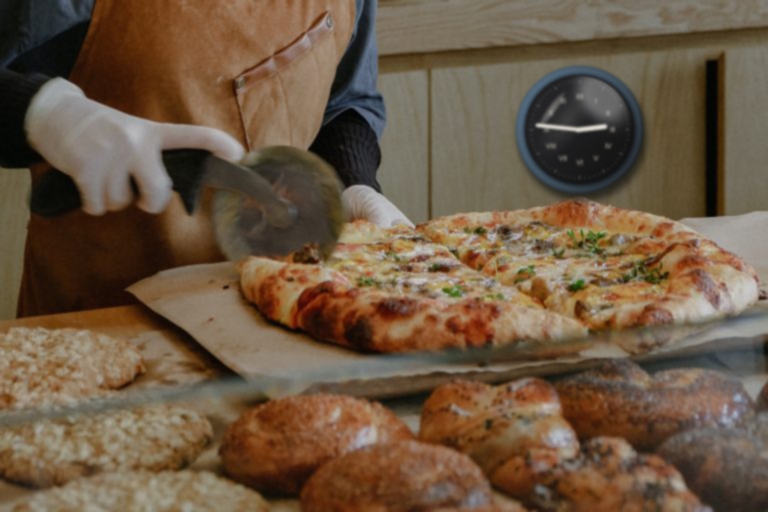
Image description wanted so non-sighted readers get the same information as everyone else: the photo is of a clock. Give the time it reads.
2:46
